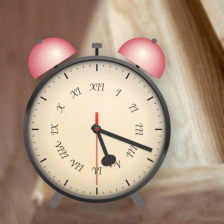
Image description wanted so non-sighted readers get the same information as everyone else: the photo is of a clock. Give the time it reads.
5:18:30
